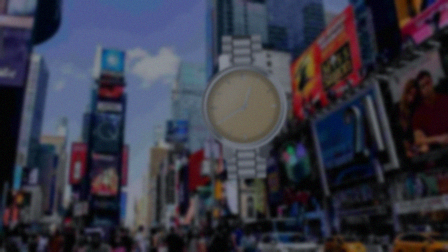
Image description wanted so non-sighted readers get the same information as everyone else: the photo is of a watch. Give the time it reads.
12:40
